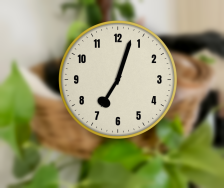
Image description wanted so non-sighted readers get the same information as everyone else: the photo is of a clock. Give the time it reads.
7:03
